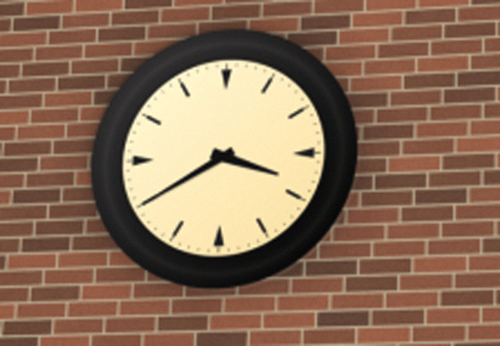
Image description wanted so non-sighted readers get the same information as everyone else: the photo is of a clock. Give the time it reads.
3:40
